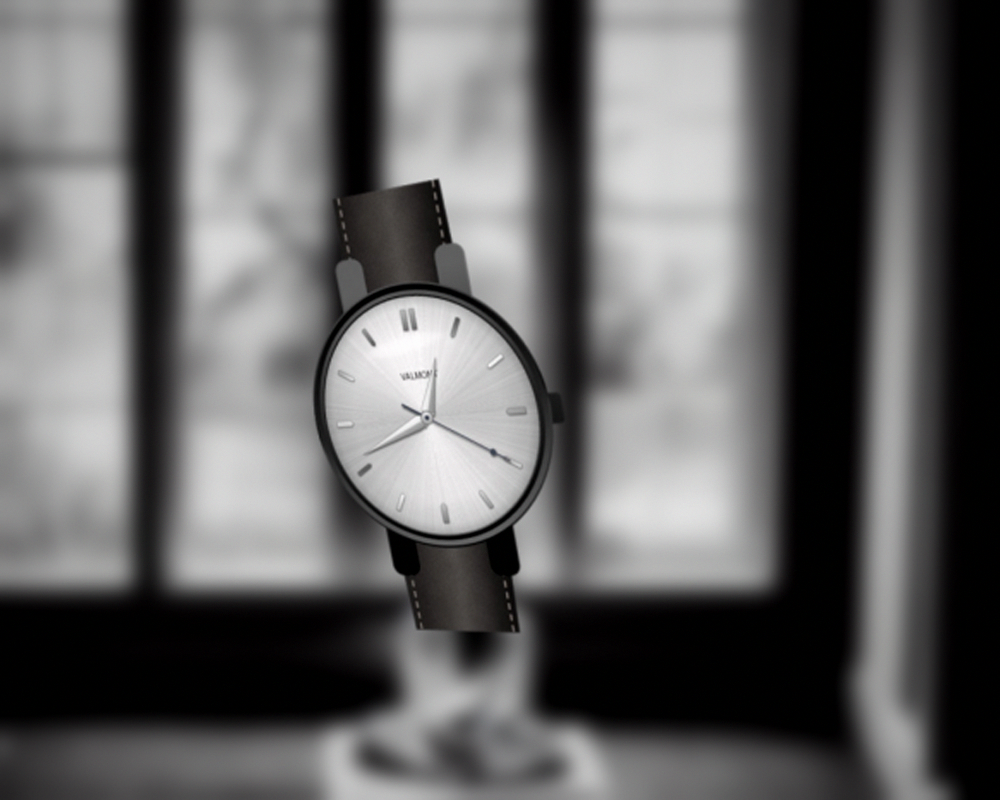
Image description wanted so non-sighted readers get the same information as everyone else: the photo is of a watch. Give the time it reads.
12:41:20
